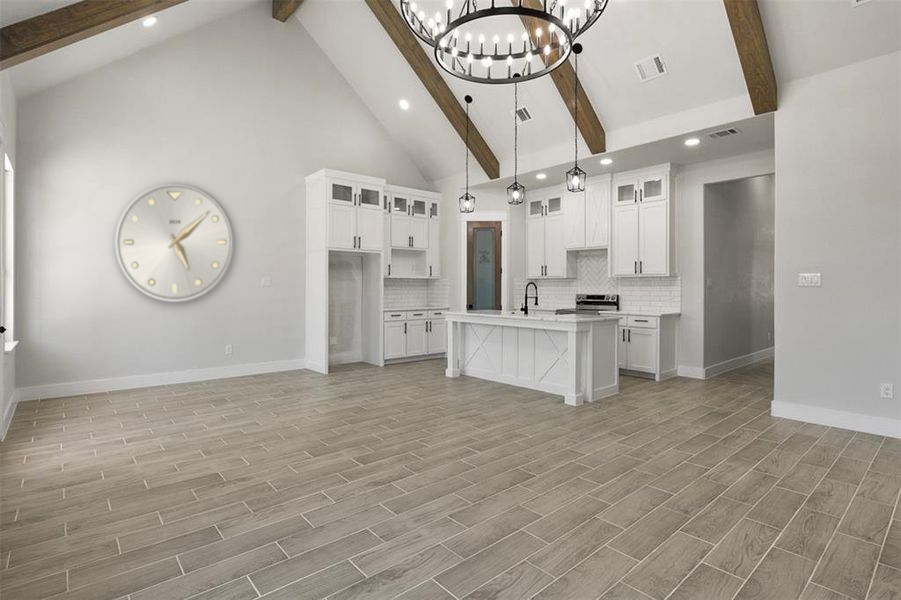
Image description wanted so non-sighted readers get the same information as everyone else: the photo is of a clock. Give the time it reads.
5:08
